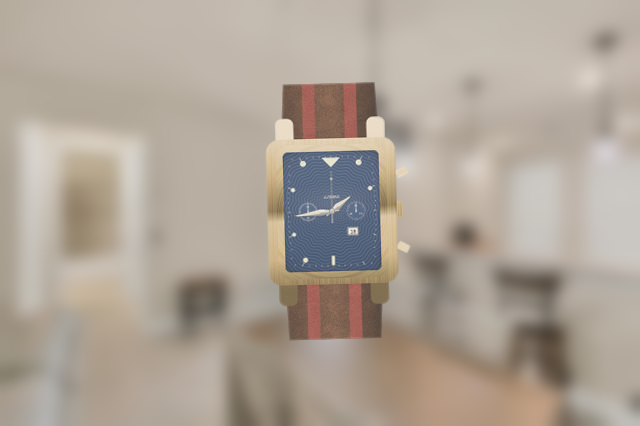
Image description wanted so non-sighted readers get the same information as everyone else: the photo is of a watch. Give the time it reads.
1:44
